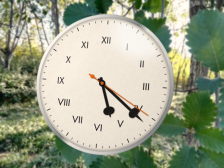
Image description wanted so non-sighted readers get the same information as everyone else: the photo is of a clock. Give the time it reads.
5:21:20
